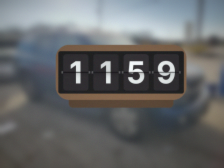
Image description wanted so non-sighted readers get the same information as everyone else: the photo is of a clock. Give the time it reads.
11:59
